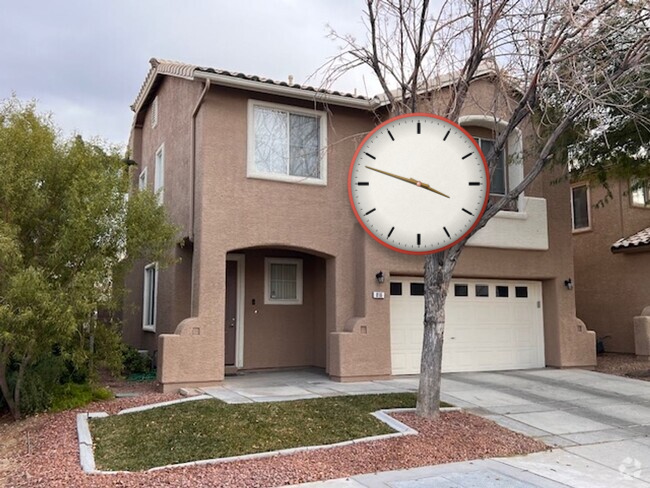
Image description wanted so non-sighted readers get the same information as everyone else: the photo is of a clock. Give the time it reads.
3:48
